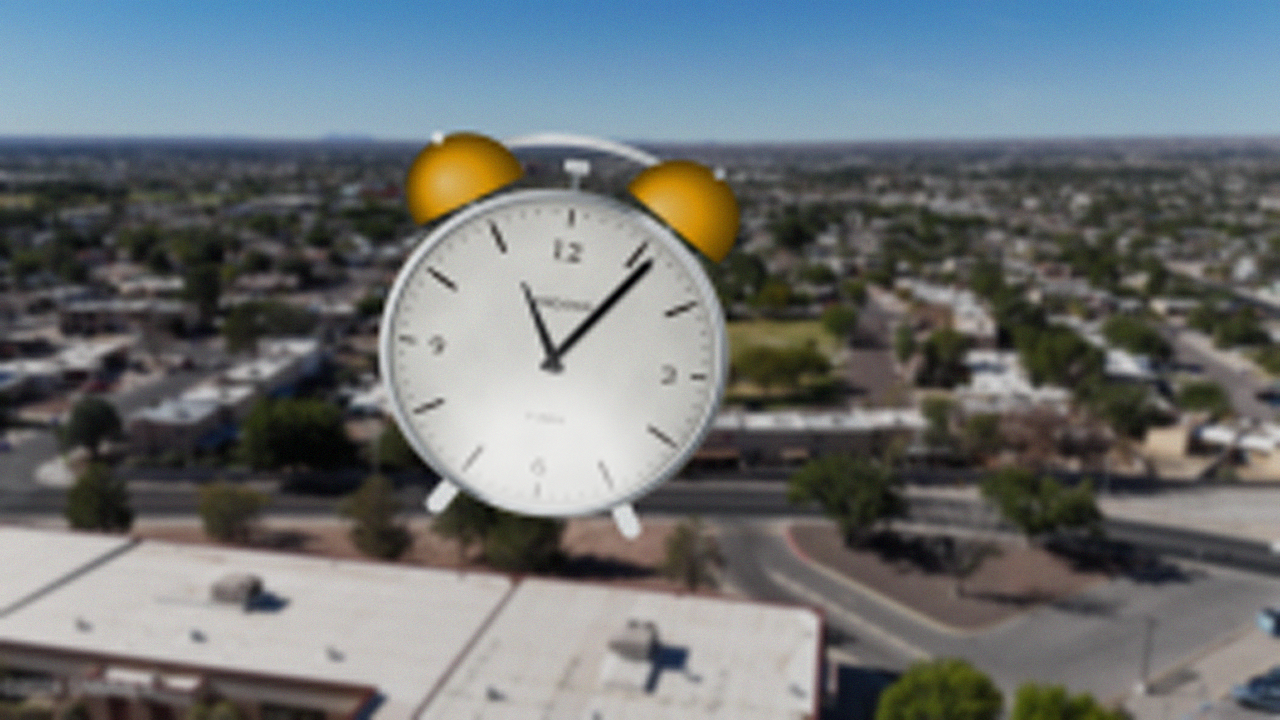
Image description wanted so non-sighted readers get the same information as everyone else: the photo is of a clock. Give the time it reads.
11:06
